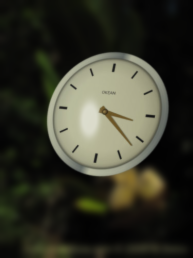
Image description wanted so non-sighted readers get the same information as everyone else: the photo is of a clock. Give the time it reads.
3:22
